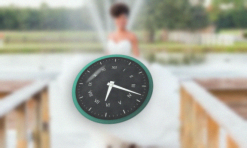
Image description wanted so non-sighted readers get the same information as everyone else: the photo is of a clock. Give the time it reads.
6:18
